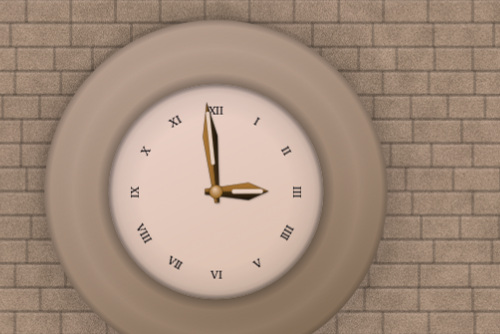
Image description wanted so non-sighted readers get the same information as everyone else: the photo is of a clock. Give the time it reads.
2:59
